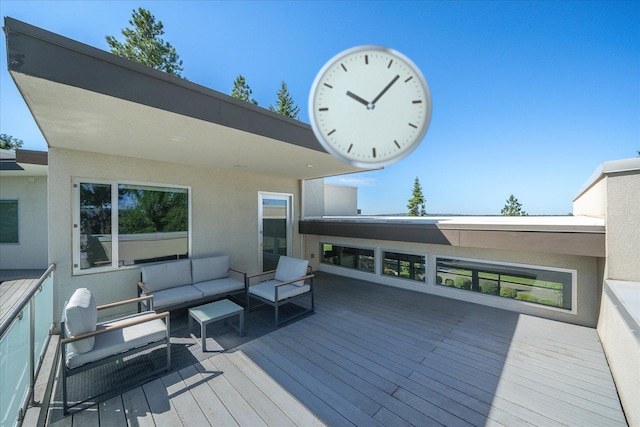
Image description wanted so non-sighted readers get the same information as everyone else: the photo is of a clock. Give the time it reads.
10:08
